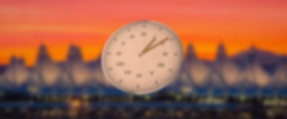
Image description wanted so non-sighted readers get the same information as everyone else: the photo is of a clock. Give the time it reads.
1:09
